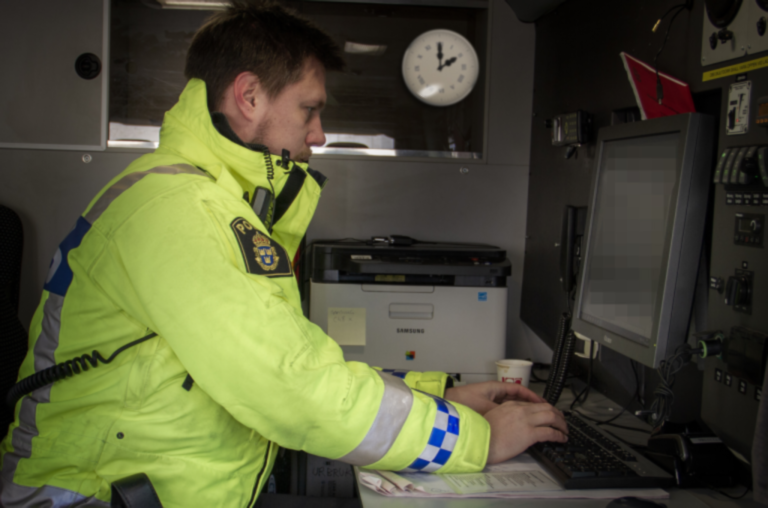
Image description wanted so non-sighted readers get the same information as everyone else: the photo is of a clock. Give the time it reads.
2:00
